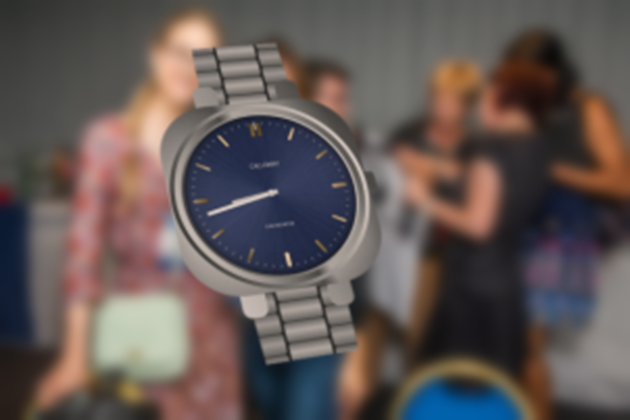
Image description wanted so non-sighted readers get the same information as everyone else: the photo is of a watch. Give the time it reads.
8:43
